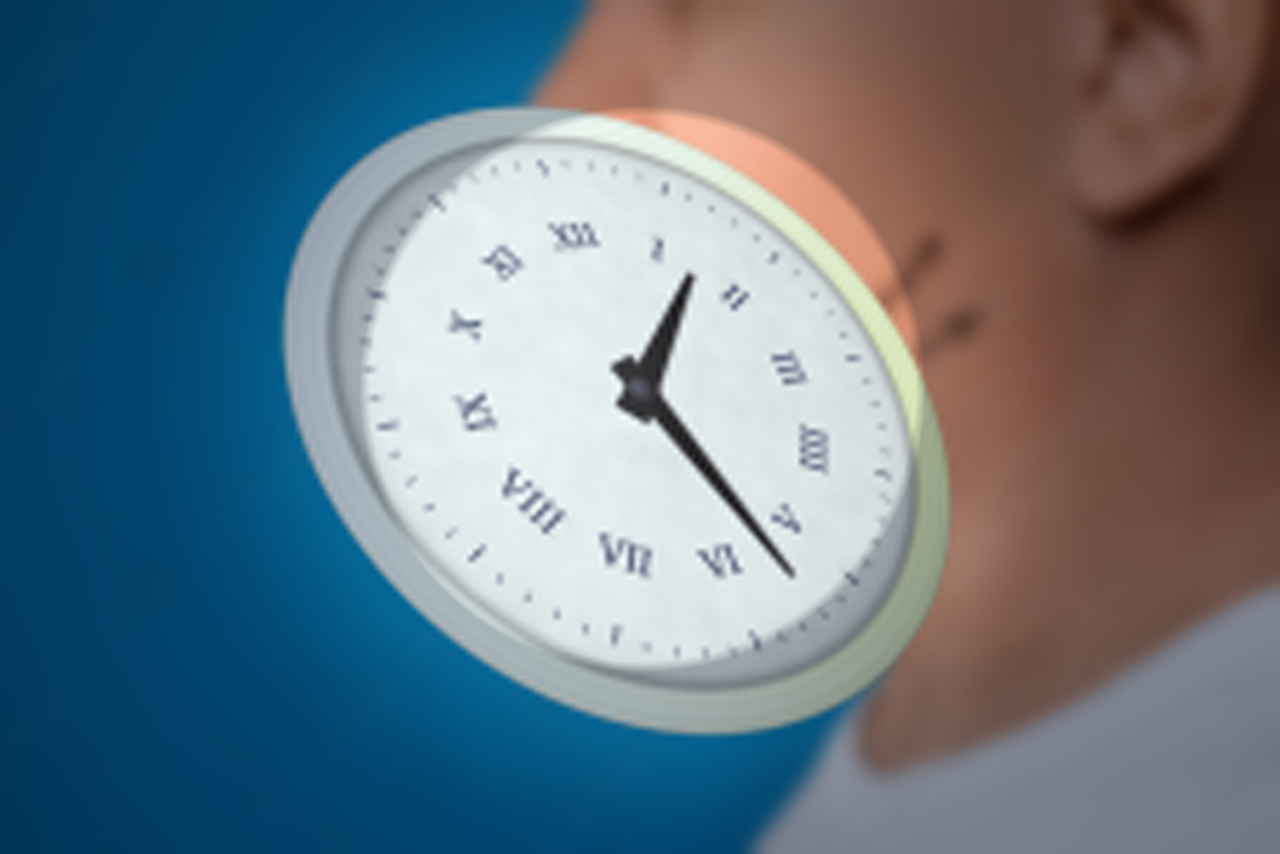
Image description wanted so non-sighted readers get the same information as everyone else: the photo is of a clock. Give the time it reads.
1:27
